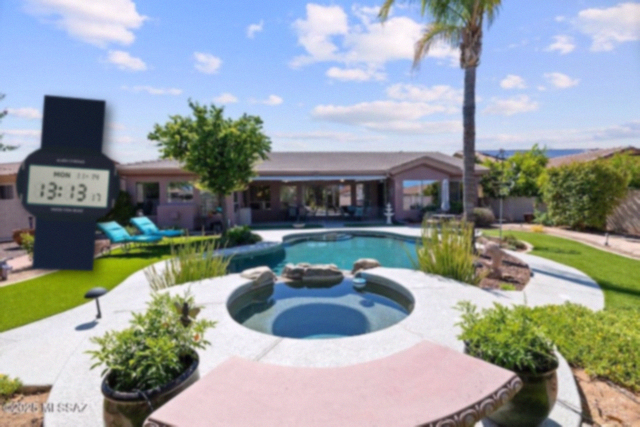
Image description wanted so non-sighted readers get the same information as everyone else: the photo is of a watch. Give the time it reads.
13:13
